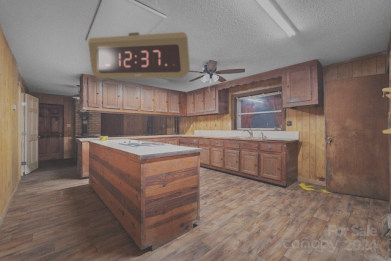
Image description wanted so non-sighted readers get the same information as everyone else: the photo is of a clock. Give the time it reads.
12:37
